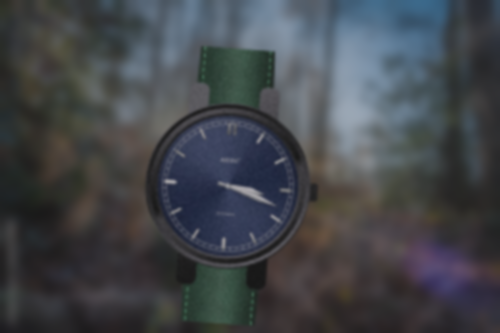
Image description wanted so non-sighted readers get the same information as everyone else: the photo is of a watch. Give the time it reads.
3:18
